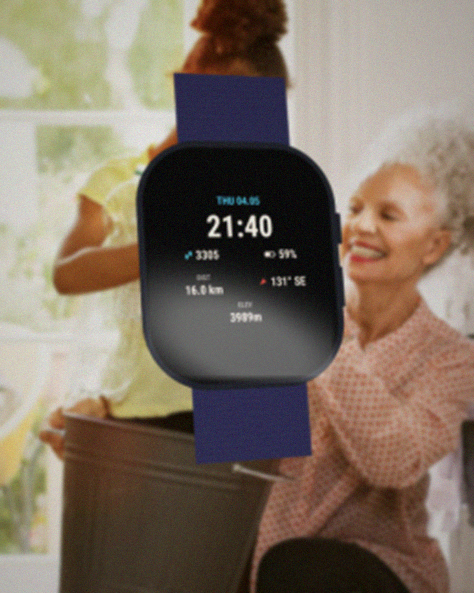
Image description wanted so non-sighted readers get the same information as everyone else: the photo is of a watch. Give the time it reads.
21:40
